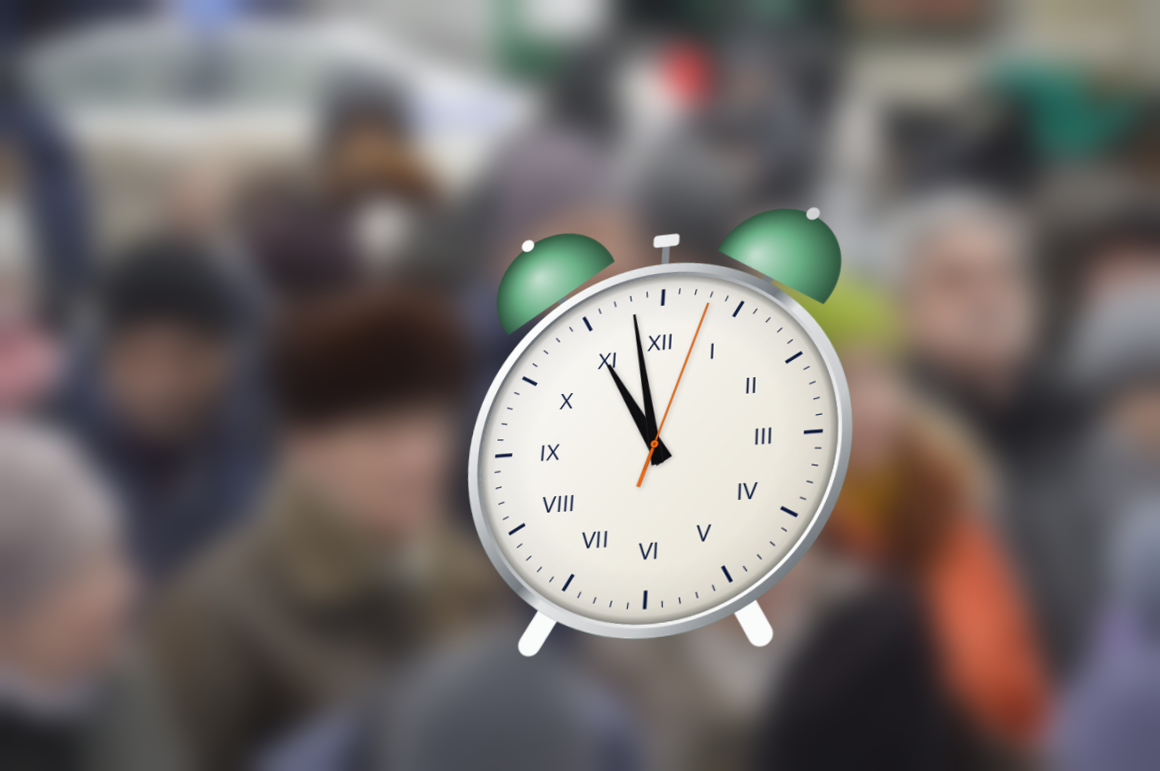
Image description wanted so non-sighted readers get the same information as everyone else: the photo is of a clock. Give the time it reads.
10:58:03
